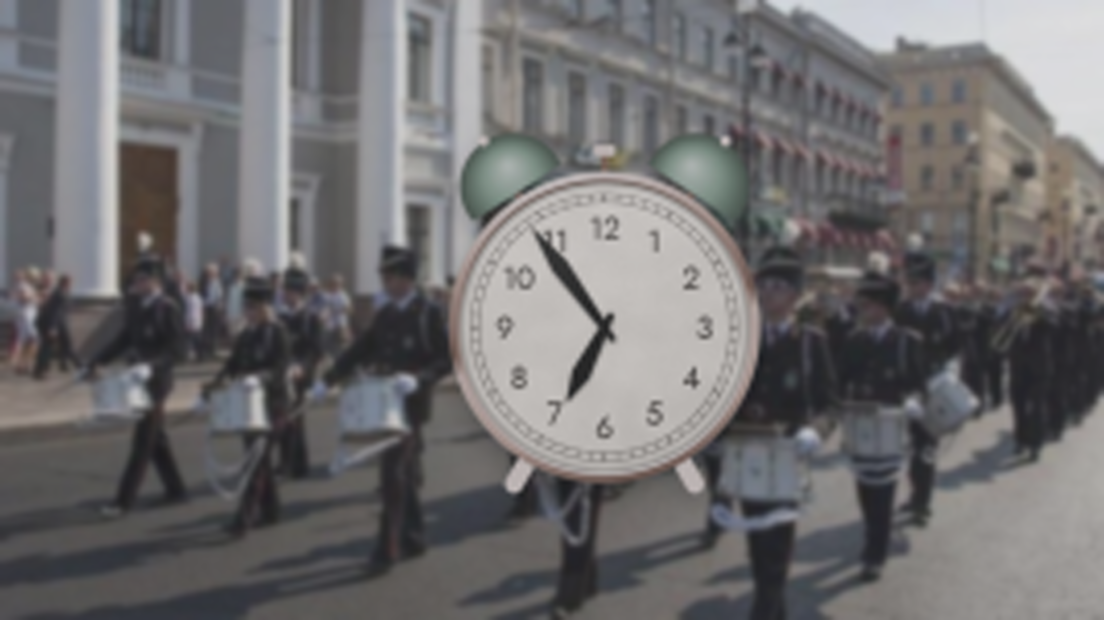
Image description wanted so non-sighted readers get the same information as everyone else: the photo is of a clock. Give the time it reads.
6:54
